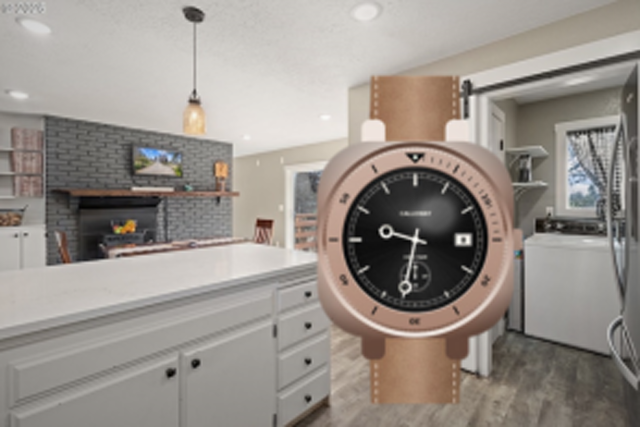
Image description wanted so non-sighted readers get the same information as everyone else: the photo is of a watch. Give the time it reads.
9:32
